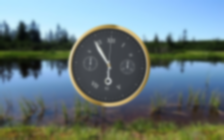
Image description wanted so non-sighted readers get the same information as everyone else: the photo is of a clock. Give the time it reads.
5:54
